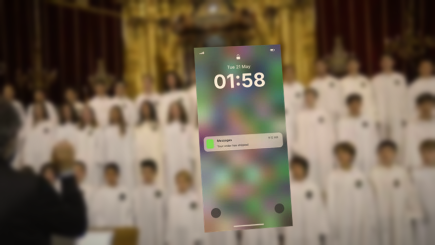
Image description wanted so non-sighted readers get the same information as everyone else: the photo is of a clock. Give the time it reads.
1:58
